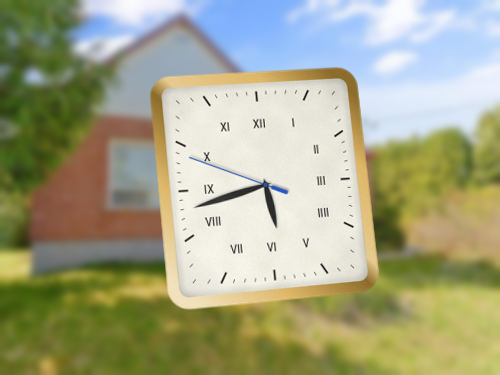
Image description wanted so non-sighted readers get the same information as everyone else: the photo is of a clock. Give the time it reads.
5:42:49
